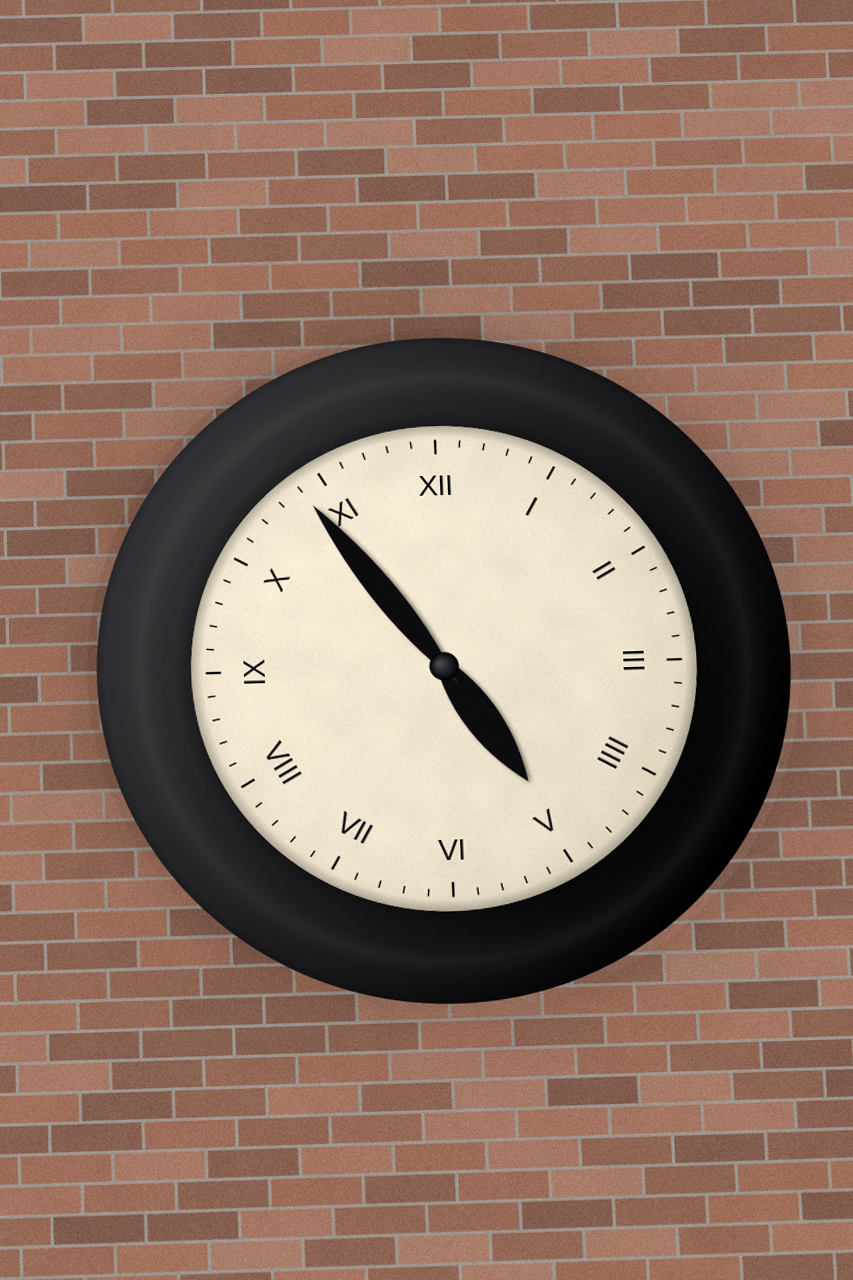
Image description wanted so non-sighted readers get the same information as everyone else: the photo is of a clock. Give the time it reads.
4:54
